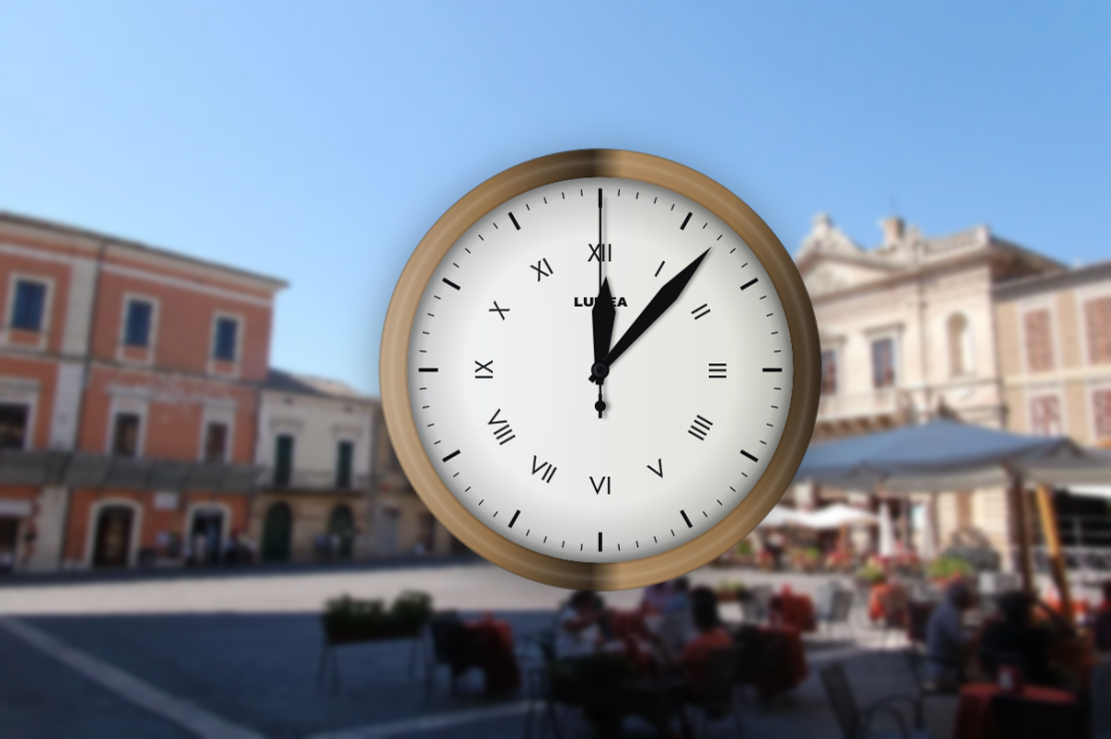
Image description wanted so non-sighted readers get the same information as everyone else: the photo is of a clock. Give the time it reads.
12:07:00
